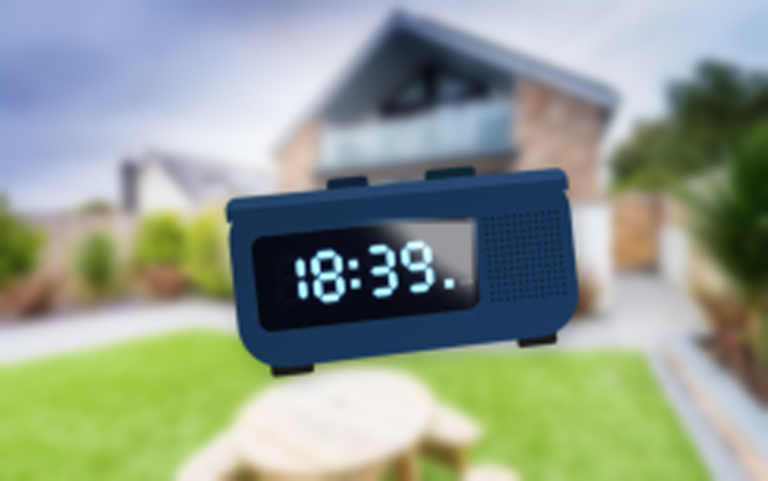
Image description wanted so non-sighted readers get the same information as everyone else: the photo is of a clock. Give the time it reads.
18:39
